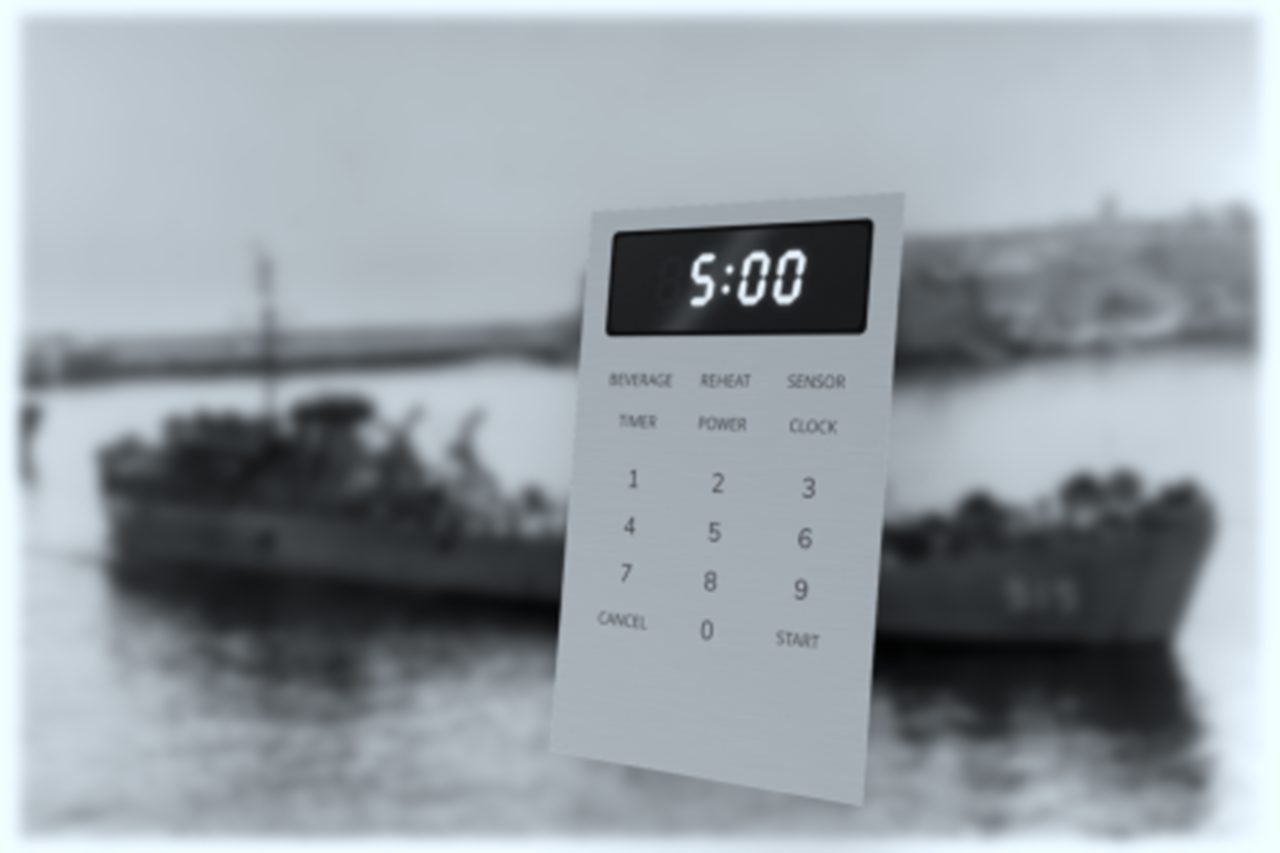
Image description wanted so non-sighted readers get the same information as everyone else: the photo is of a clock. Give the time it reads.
5:00
